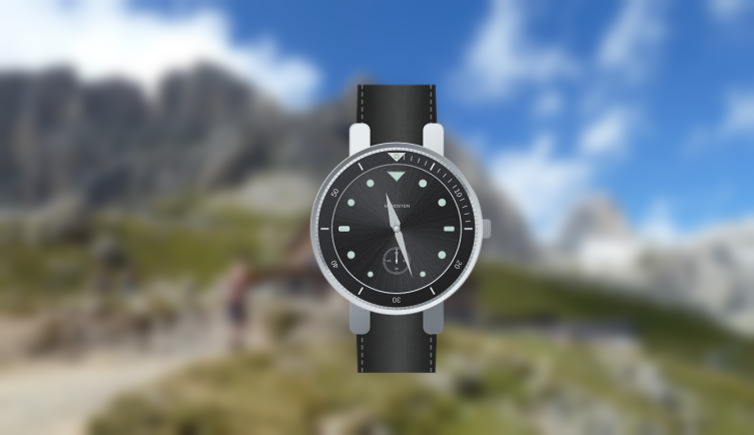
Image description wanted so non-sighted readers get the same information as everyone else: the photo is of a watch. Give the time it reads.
11:27
